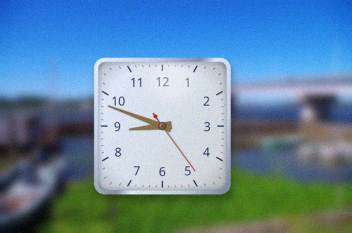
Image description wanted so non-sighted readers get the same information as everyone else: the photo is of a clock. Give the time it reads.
8:48:24
